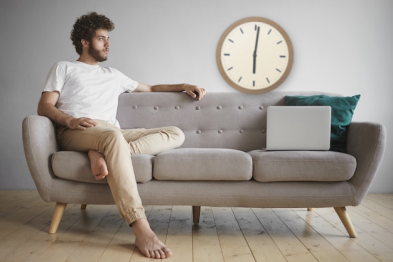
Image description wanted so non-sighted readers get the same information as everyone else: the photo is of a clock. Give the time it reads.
6:01
